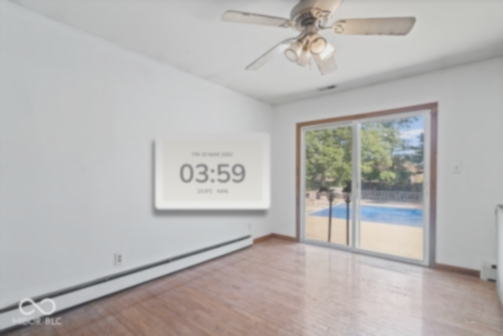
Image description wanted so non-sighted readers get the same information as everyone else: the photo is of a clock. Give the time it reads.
3:59
